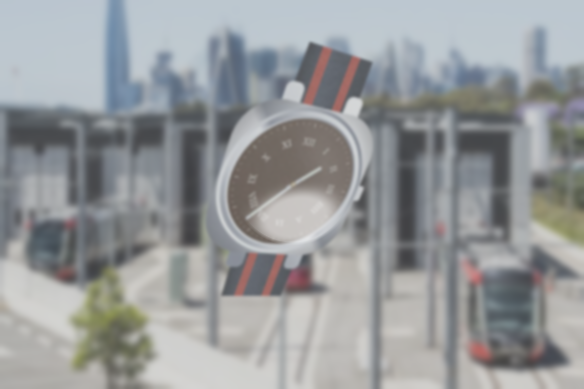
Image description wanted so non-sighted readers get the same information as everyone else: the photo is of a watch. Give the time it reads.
1:37
